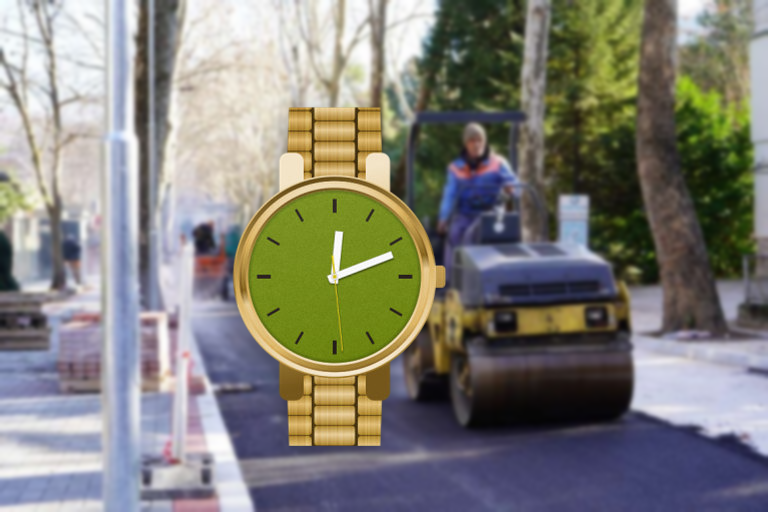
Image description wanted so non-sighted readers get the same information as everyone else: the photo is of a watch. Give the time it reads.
12:11:29
